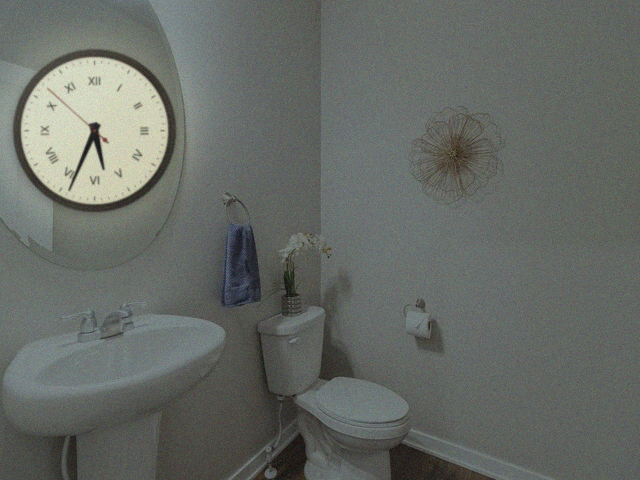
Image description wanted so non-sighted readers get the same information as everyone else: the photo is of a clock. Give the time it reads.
5:33:52
